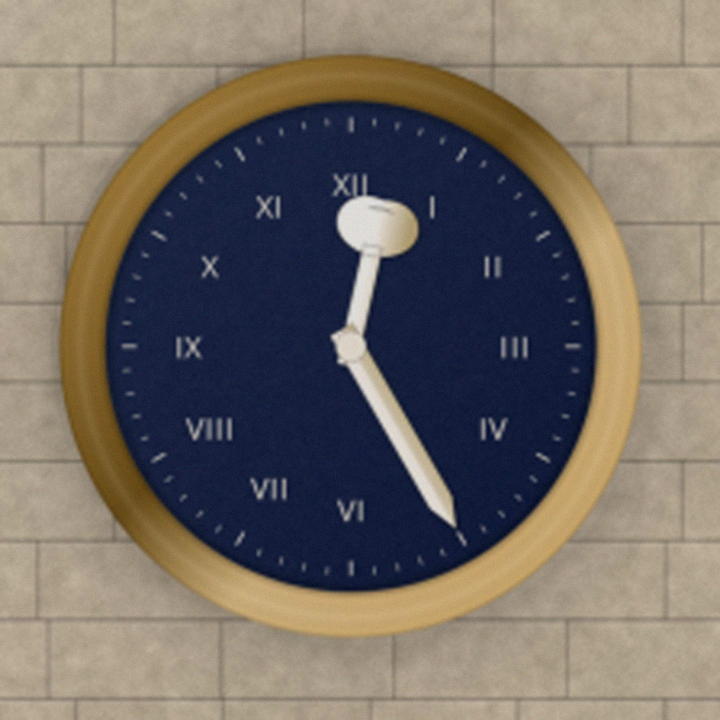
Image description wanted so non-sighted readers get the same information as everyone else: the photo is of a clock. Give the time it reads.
12:25
